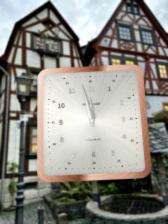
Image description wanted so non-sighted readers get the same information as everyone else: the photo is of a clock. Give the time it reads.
11:58
